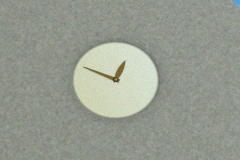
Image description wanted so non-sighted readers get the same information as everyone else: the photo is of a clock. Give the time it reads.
12:49
